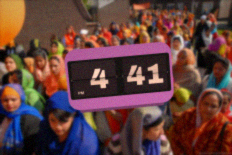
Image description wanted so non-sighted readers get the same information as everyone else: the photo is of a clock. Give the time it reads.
4:41
